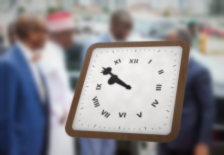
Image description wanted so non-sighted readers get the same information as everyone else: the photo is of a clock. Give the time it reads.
9:51
